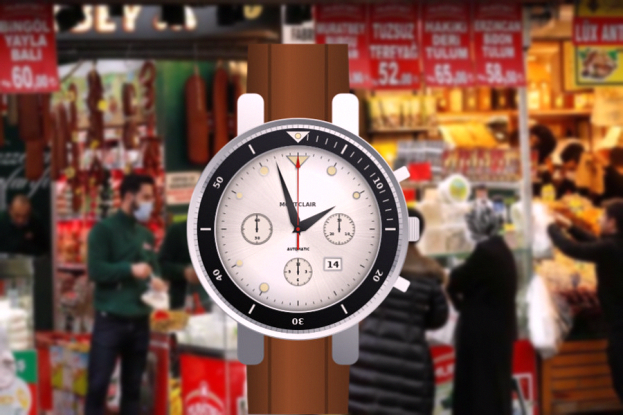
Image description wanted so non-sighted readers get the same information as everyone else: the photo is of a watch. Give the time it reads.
1:57
